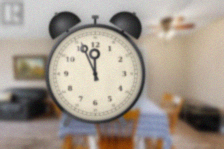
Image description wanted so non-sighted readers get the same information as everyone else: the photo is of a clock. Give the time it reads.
11:56
